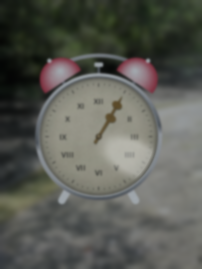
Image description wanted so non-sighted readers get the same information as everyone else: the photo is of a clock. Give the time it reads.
1:05
